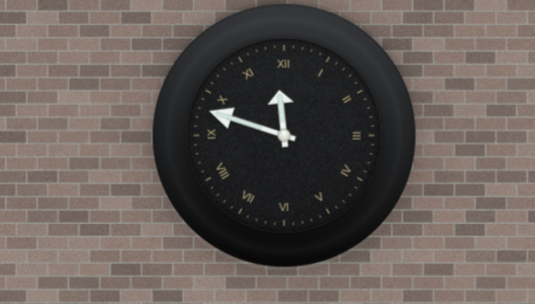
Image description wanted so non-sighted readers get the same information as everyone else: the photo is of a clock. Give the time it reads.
11:48
